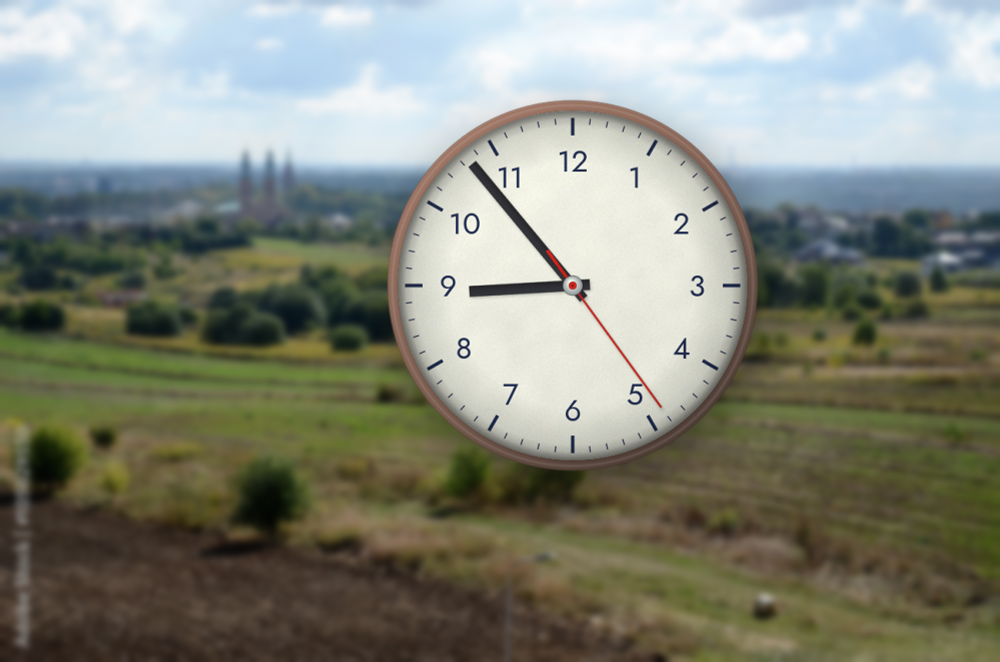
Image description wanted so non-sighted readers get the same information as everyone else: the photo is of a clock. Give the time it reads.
8:53:24
